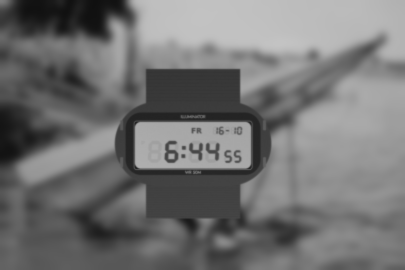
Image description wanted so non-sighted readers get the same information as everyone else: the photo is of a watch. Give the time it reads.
6:44:55
